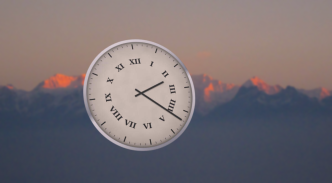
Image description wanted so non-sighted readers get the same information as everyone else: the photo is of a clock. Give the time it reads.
2:22
